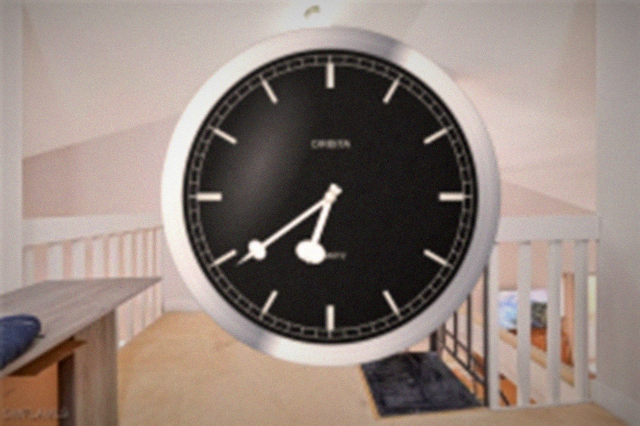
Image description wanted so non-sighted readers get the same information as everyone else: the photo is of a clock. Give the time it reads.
6:39
